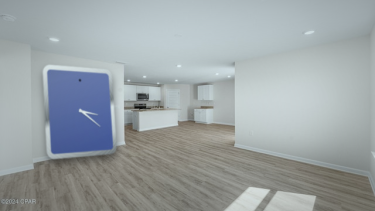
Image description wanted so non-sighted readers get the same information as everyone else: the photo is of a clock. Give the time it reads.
3:21
